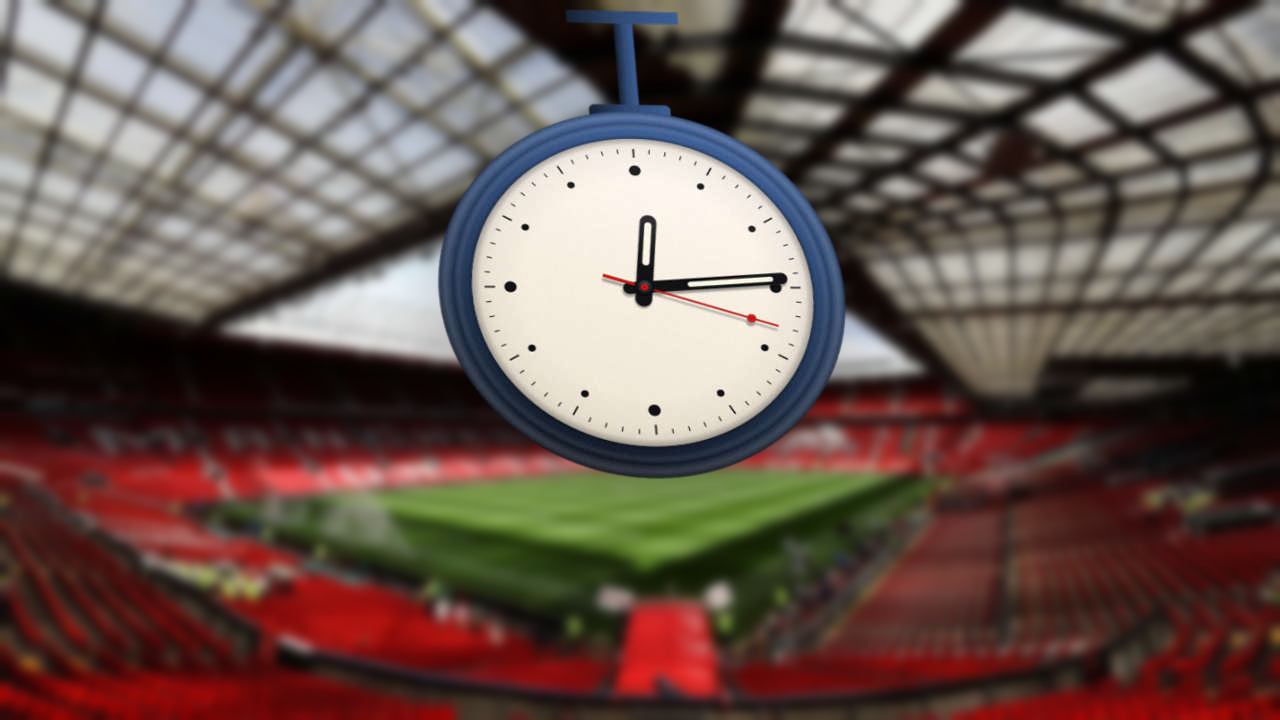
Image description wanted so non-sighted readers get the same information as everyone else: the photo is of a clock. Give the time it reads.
12:14:18
